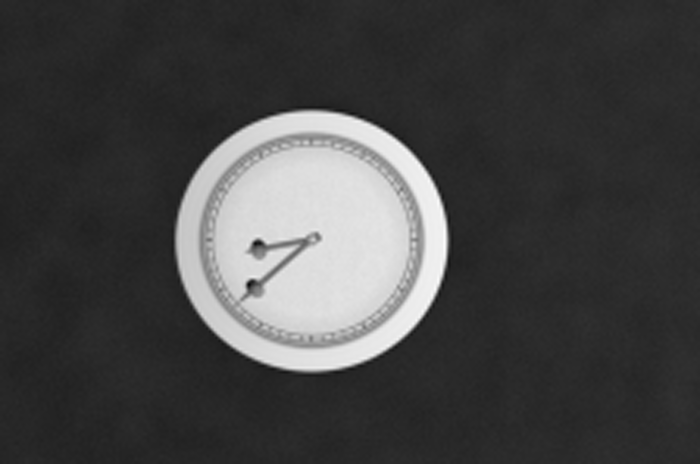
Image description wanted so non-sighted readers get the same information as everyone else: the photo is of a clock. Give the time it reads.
8:38
